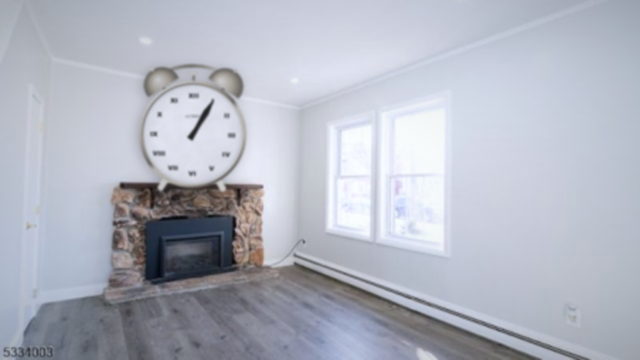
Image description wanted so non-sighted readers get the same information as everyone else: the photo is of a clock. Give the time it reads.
1:05
